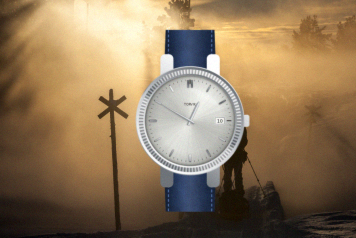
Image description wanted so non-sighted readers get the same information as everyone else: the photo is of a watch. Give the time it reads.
12:50
